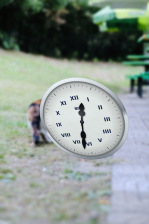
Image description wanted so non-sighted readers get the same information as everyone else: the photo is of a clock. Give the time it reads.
12:32
